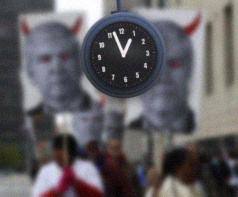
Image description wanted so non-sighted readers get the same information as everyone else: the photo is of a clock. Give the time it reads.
12:57
